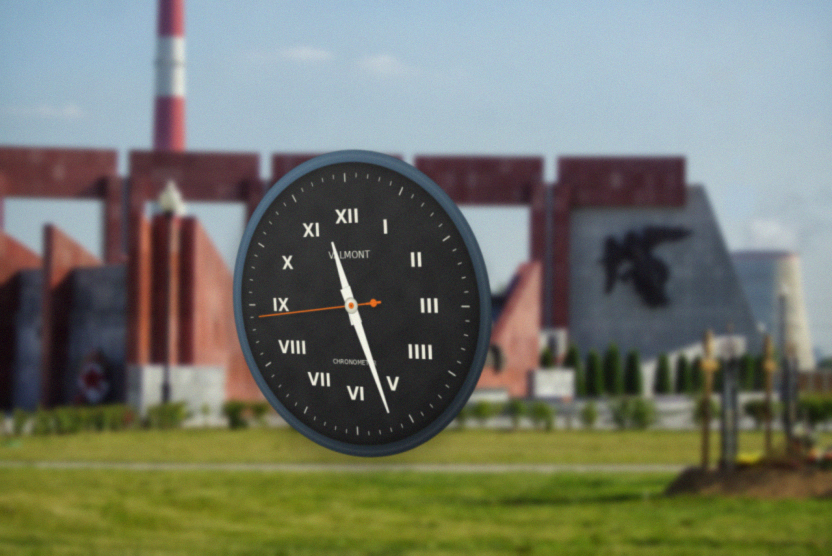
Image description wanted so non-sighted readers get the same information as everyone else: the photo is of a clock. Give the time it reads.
11:26:44
